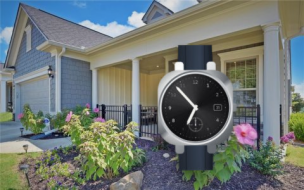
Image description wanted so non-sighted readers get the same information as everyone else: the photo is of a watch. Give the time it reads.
6:53
